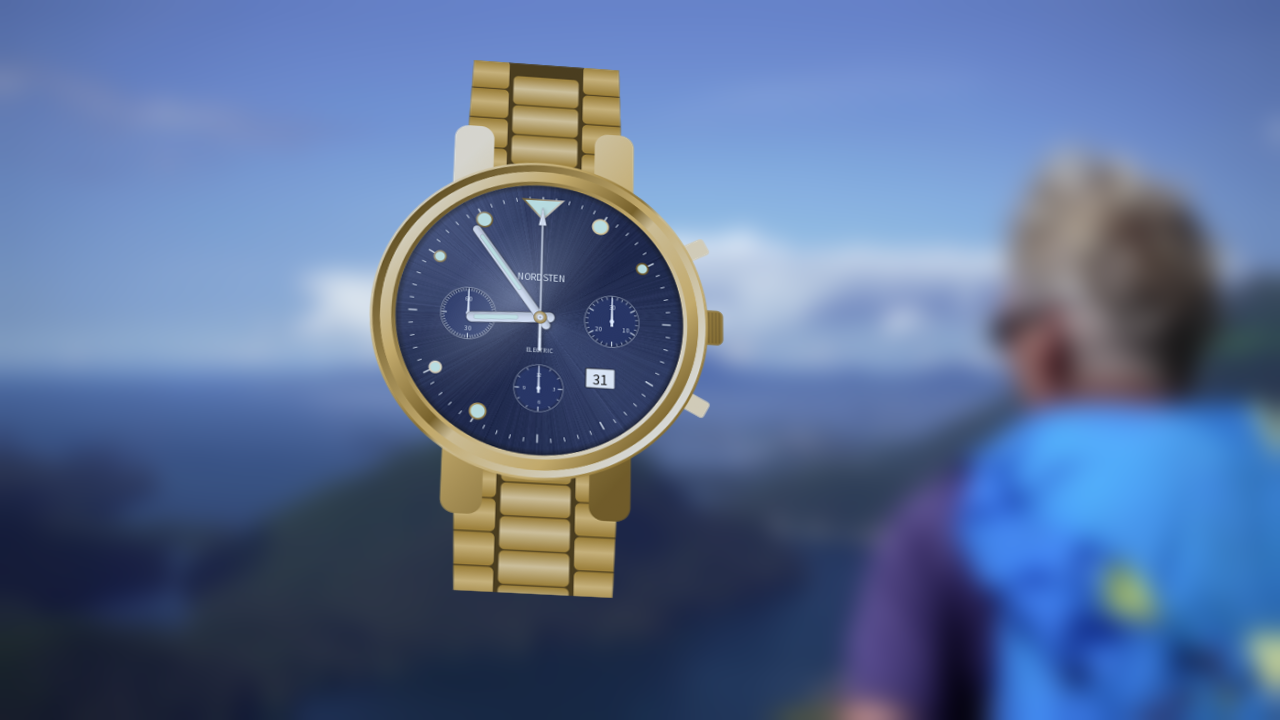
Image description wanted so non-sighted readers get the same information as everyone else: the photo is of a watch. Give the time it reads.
8:54
